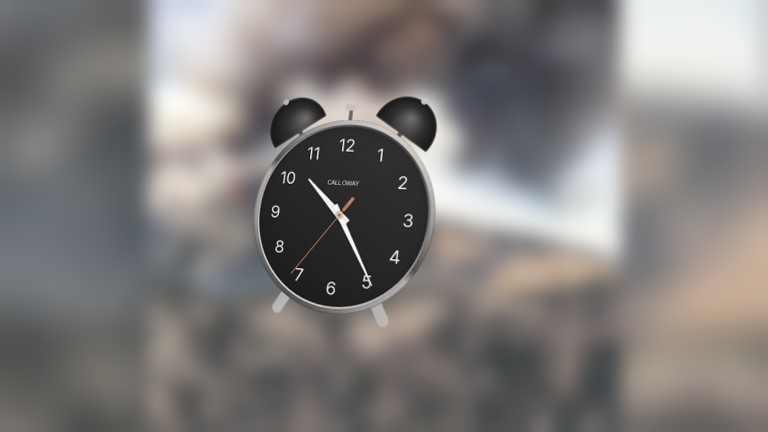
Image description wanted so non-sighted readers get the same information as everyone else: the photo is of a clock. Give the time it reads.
10:24:36
